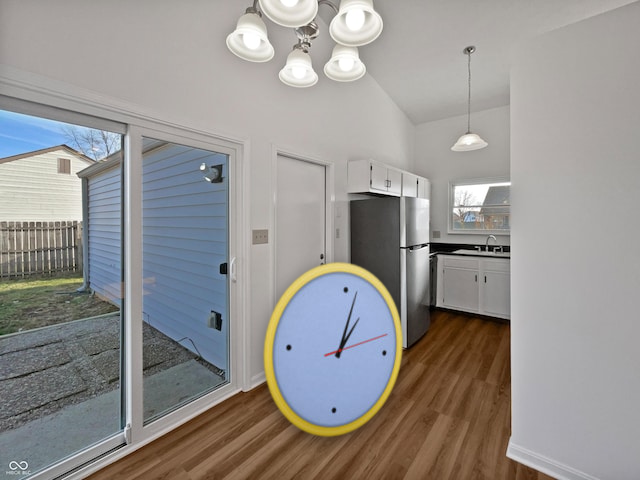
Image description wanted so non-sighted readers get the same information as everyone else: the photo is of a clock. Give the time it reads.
1:02:12
